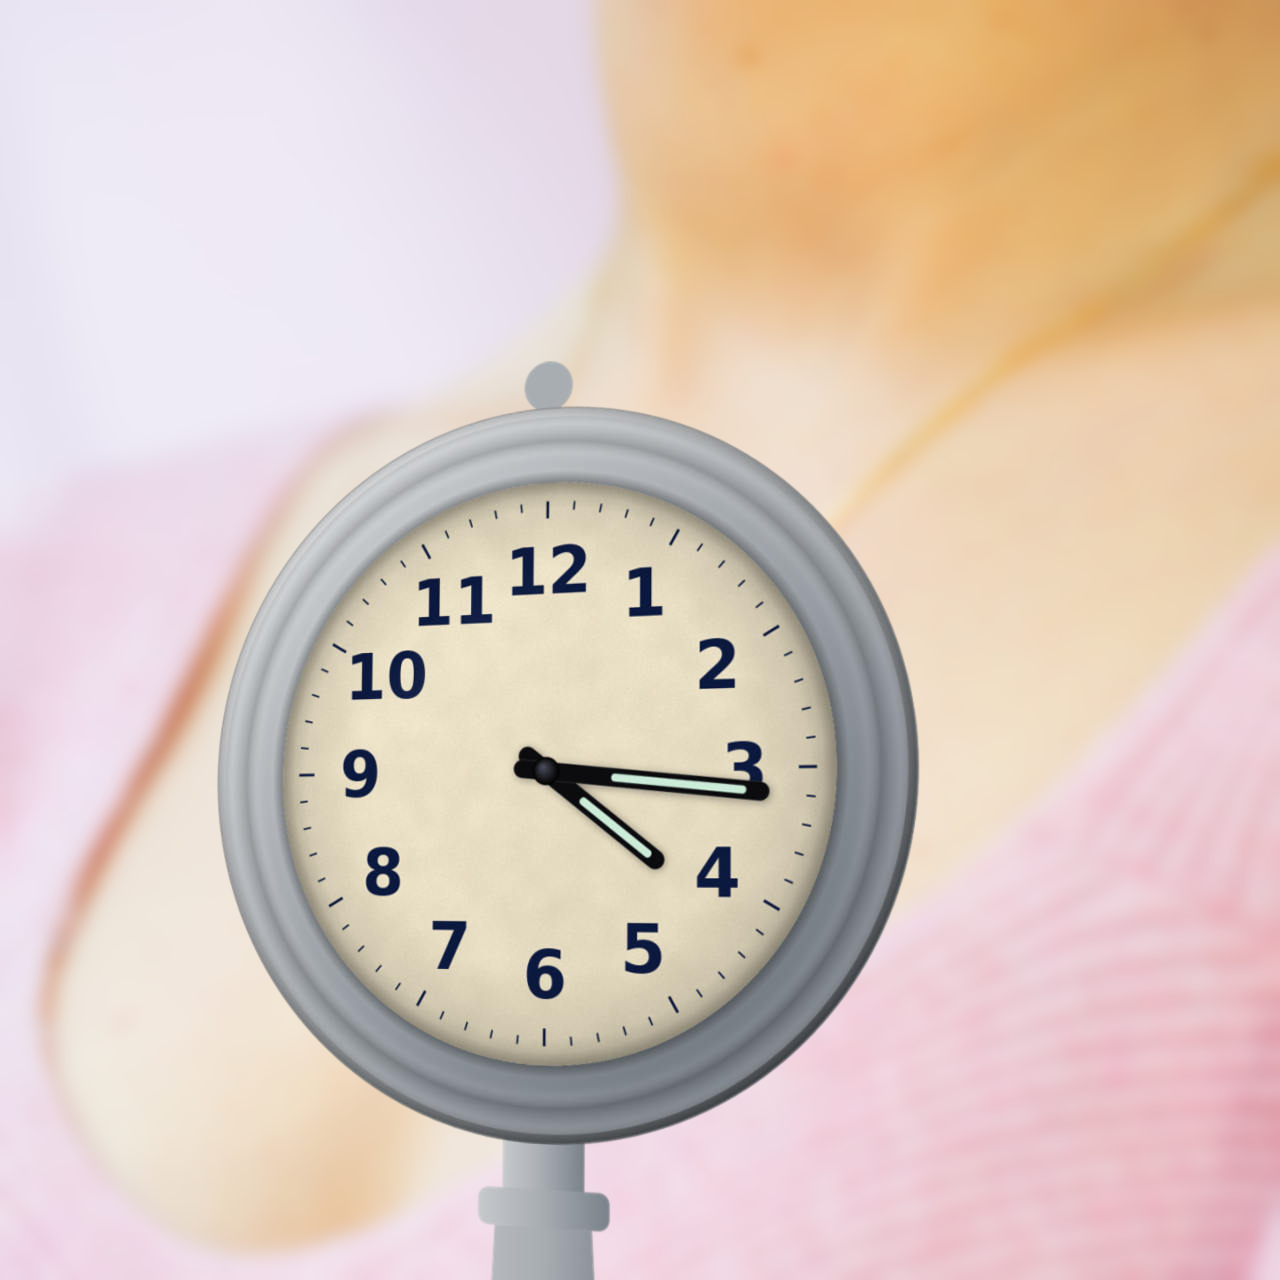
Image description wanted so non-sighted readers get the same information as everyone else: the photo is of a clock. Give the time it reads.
4:16
